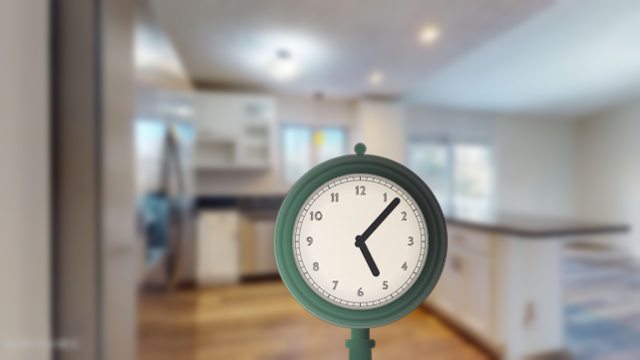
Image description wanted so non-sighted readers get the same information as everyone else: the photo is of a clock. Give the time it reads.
5:07
